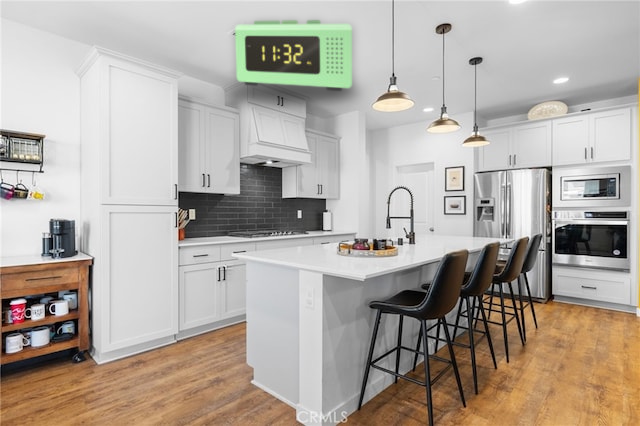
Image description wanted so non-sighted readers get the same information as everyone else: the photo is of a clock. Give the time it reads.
11:32
